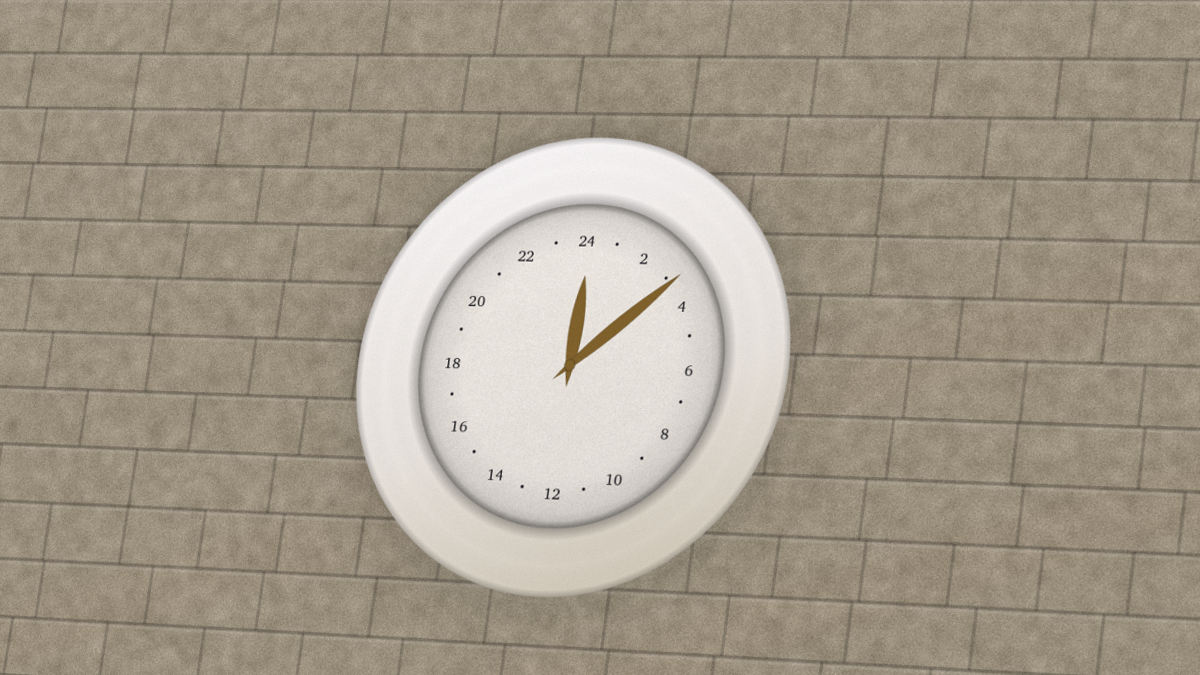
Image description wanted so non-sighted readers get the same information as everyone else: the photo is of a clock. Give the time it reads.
0:08
